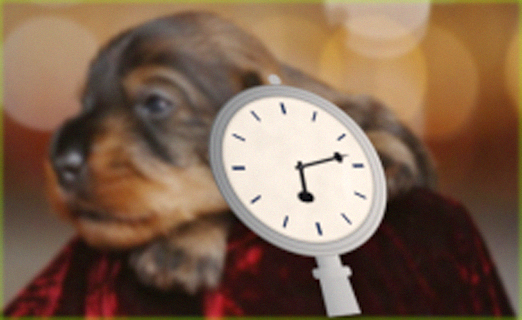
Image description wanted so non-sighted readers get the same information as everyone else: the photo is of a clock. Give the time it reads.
6:13
